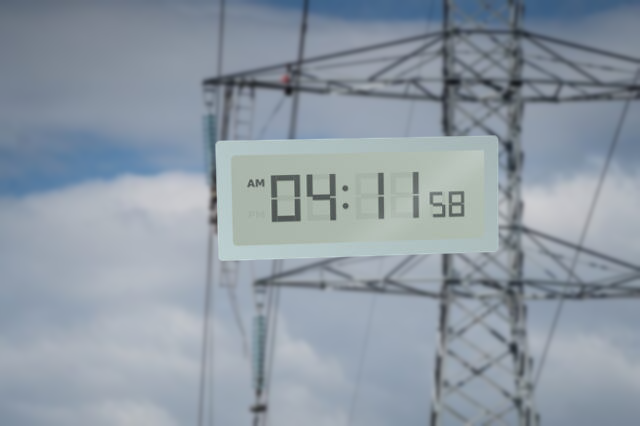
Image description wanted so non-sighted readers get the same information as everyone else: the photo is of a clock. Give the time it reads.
4:11:58
